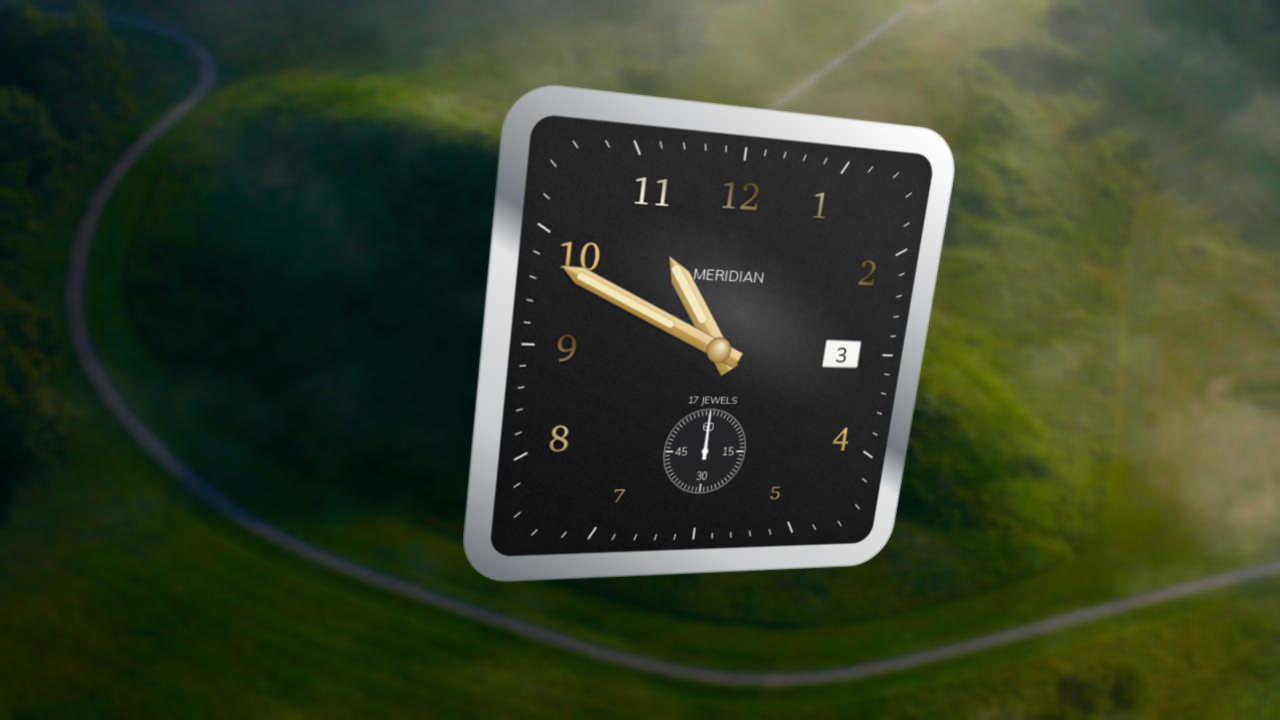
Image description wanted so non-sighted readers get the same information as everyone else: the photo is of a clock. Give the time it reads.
10:49:00
